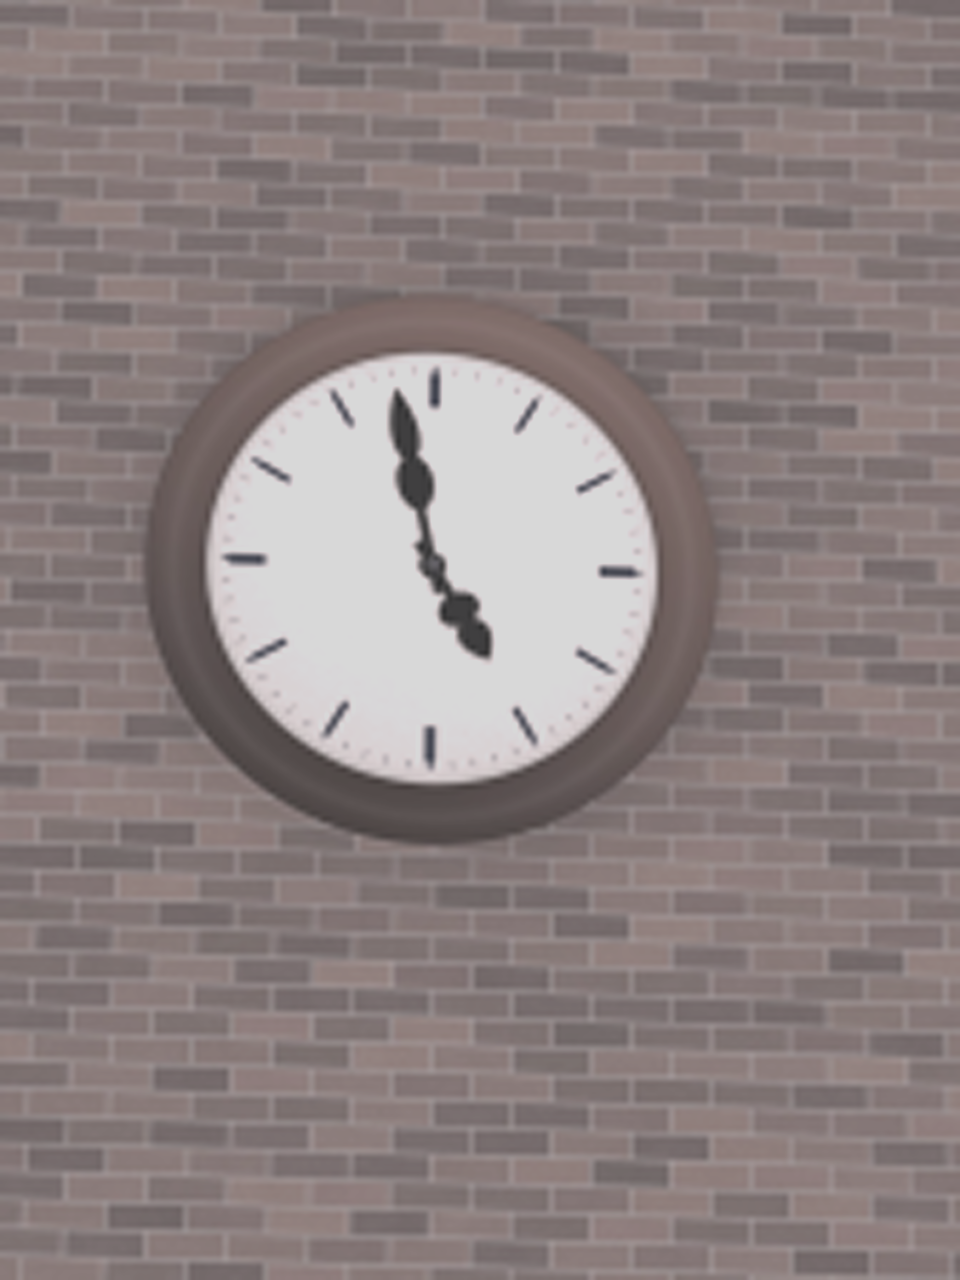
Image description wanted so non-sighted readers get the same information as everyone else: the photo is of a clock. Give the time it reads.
4:58
